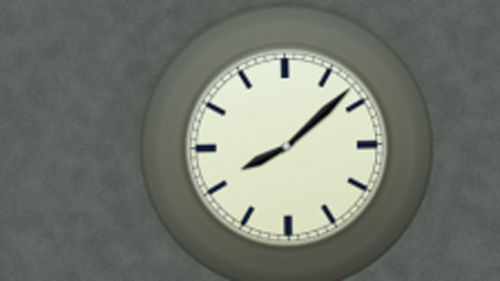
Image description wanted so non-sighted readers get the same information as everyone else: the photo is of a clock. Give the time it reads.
8:08
